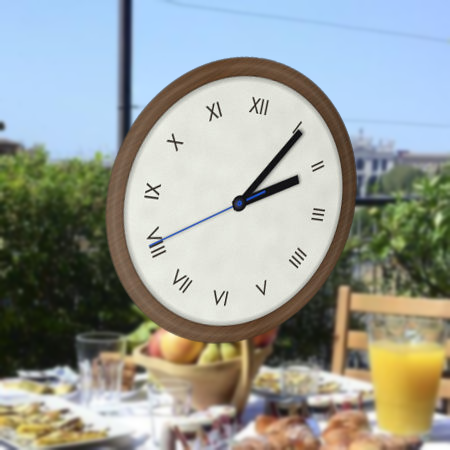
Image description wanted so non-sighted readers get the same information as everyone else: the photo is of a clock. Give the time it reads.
2:05:40
